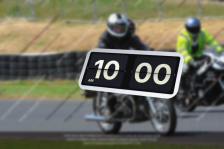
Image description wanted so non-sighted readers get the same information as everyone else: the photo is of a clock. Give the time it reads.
10:00
